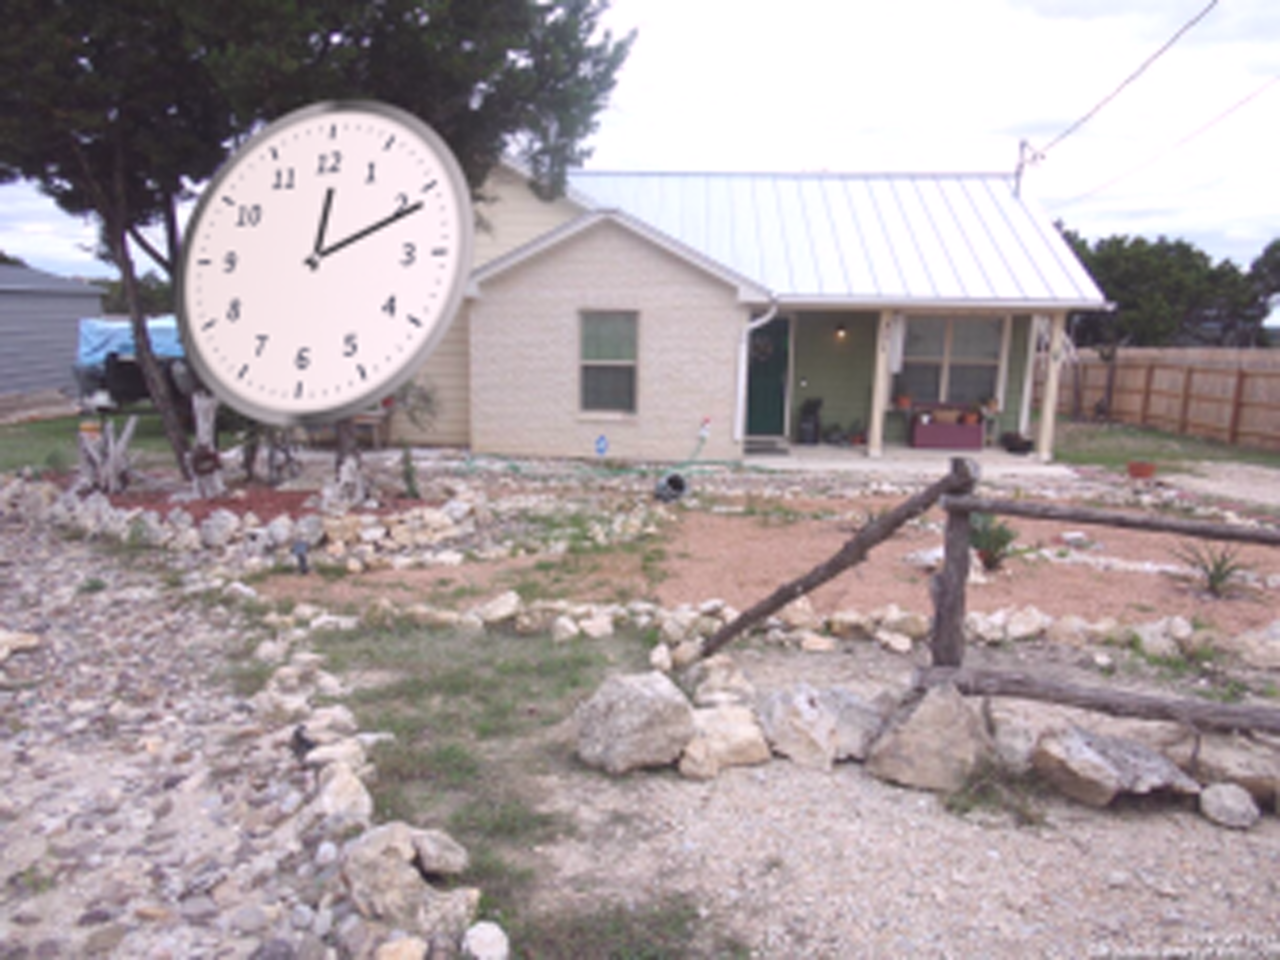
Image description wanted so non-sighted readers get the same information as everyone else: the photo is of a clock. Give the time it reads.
12:11
